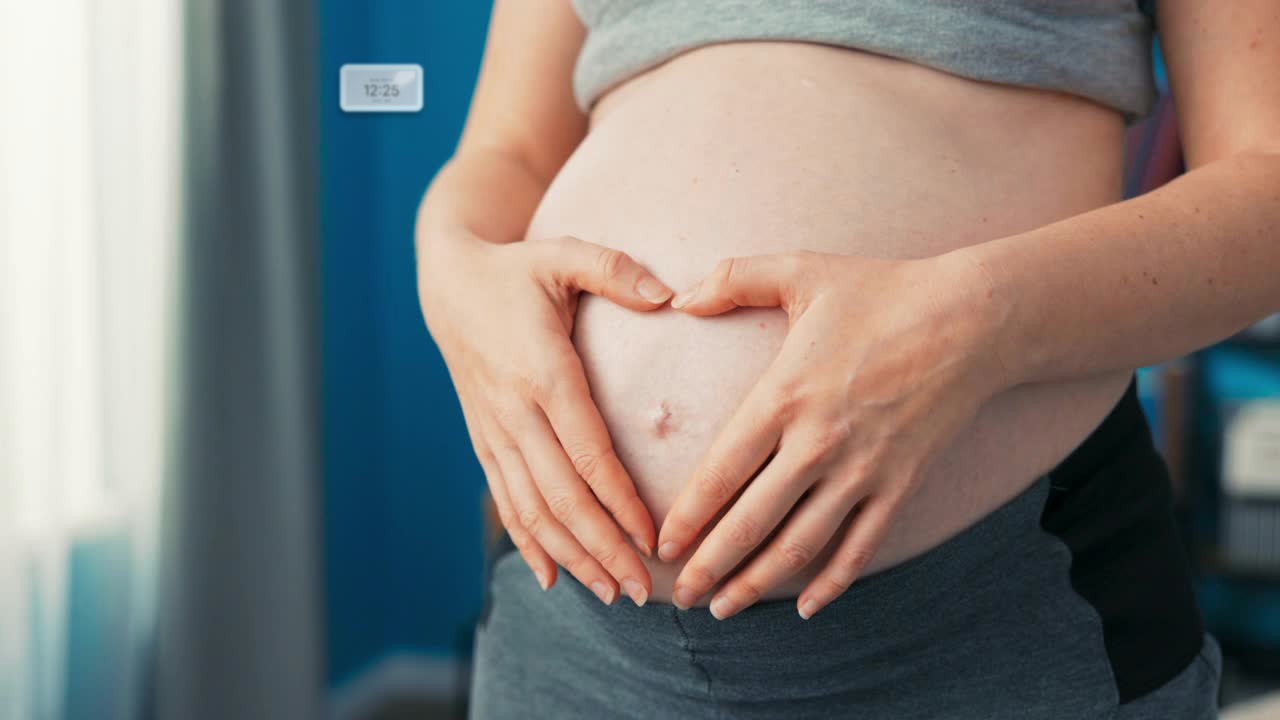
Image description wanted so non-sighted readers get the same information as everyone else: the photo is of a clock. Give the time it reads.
12:25
